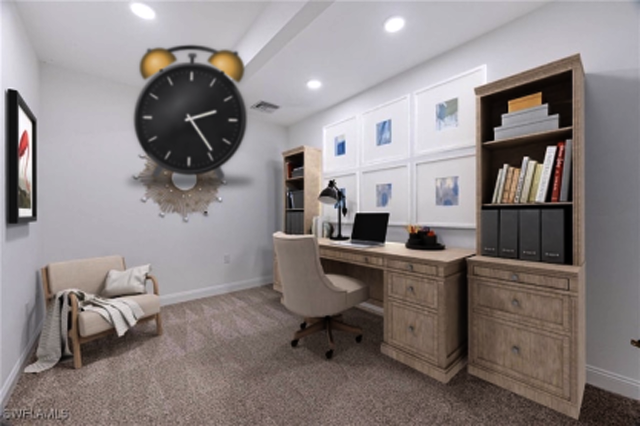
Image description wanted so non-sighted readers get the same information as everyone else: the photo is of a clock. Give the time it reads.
2:24
